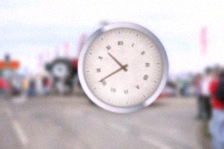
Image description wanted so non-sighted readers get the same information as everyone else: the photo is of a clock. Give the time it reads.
10:41
